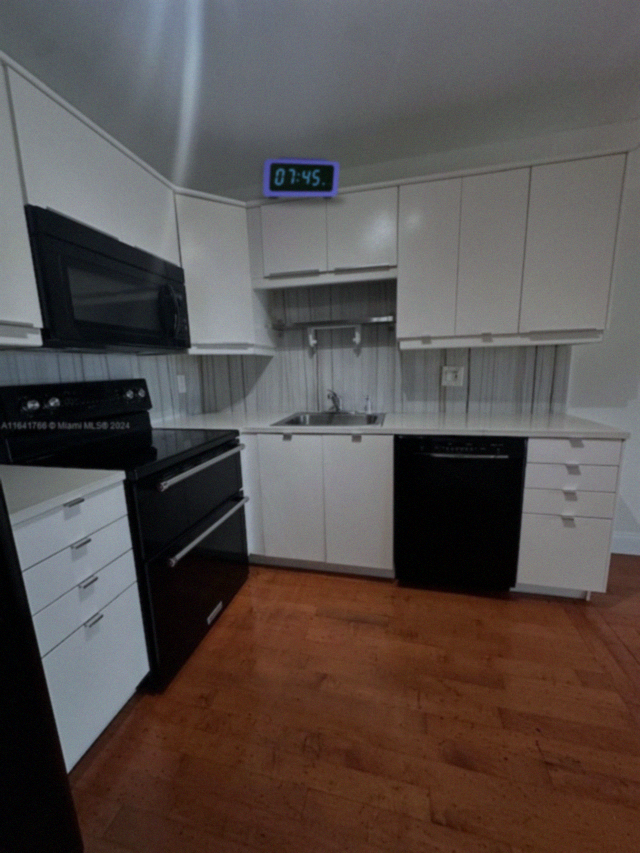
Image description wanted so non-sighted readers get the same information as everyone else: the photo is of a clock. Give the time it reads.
7:45
